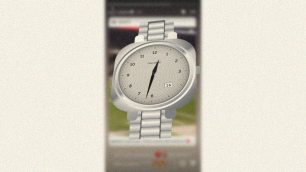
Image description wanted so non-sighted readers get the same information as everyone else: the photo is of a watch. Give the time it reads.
12:32
